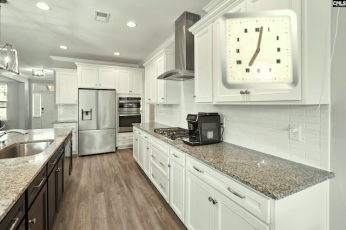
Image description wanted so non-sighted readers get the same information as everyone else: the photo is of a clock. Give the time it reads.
7:02
